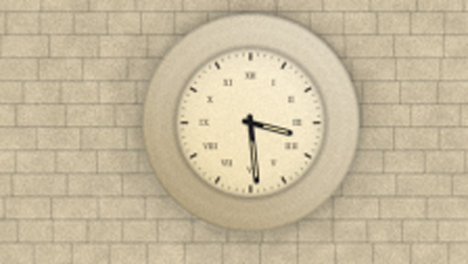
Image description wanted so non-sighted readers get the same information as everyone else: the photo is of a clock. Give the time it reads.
3:29
